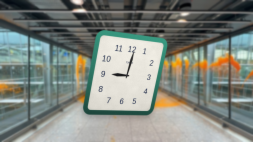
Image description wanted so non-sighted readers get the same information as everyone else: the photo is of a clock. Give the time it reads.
9:01
